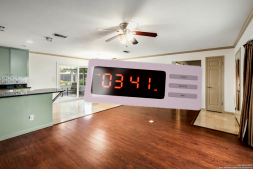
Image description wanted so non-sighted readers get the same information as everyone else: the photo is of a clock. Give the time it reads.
3:41
